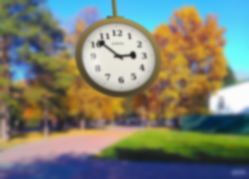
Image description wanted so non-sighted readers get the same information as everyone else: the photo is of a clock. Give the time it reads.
2:52
